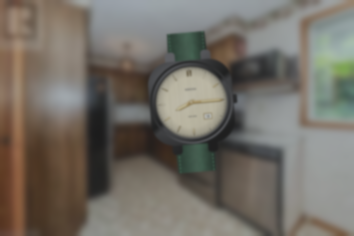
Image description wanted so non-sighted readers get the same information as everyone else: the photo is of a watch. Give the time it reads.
8:15
